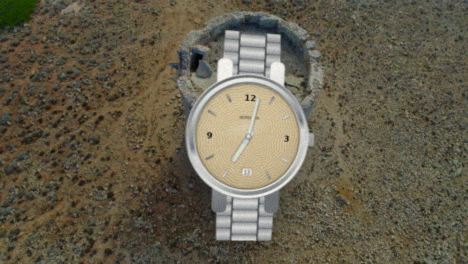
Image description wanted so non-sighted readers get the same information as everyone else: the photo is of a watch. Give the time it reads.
7:02
